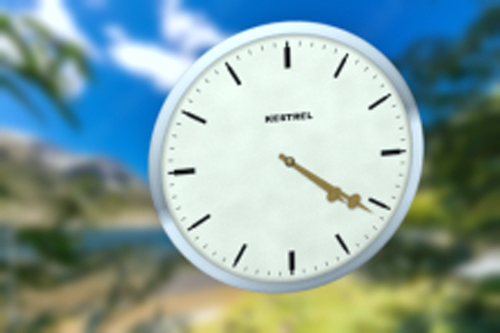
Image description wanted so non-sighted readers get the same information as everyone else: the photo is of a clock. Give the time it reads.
4:21
